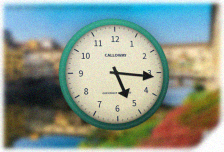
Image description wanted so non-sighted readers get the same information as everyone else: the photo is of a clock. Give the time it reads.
5:16
